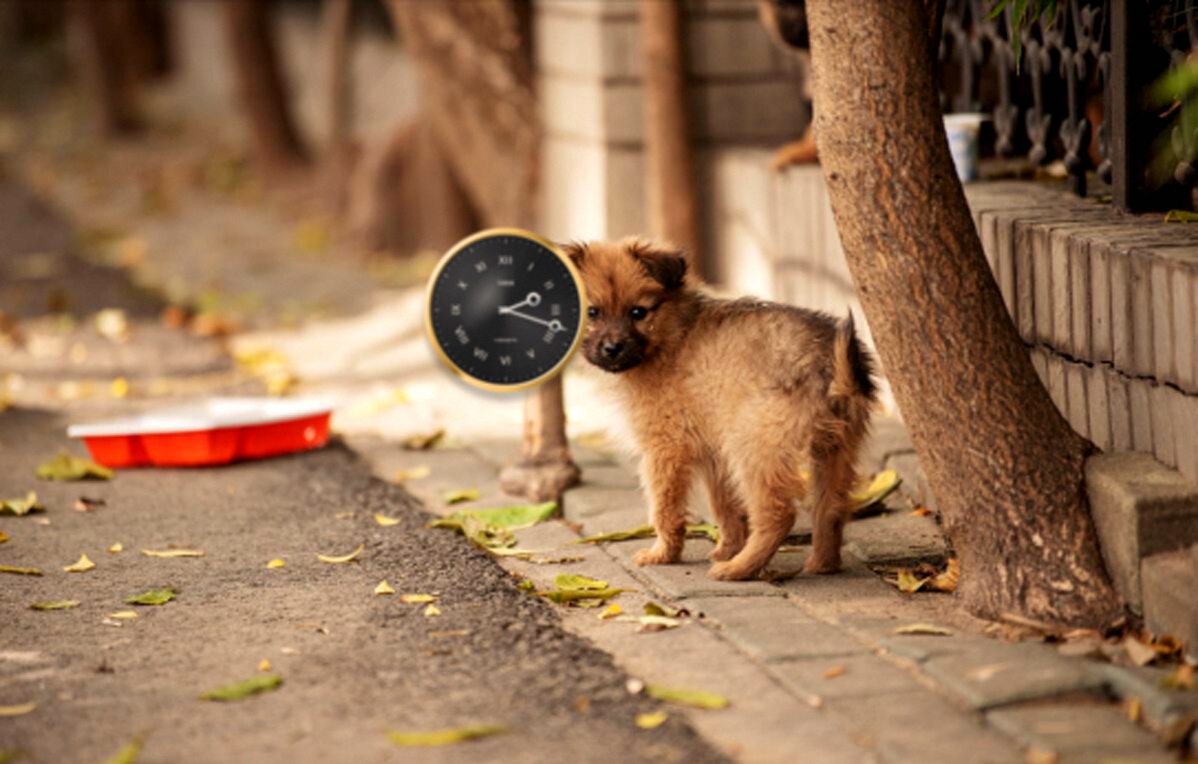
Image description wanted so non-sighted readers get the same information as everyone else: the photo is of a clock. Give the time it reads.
2:18
